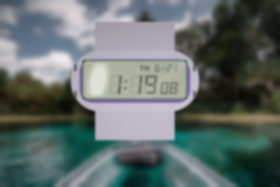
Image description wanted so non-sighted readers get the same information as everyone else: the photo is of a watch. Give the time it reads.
1:19:08
